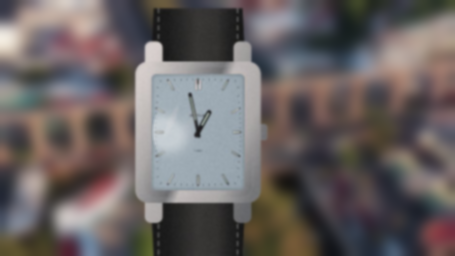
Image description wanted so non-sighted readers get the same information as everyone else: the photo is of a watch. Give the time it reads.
12:58
